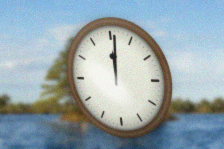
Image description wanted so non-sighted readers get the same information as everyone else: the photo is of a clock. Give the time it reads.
12:01
